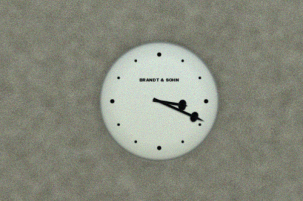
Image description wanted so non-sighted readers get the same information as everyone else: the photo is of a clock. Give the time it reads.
3:19
